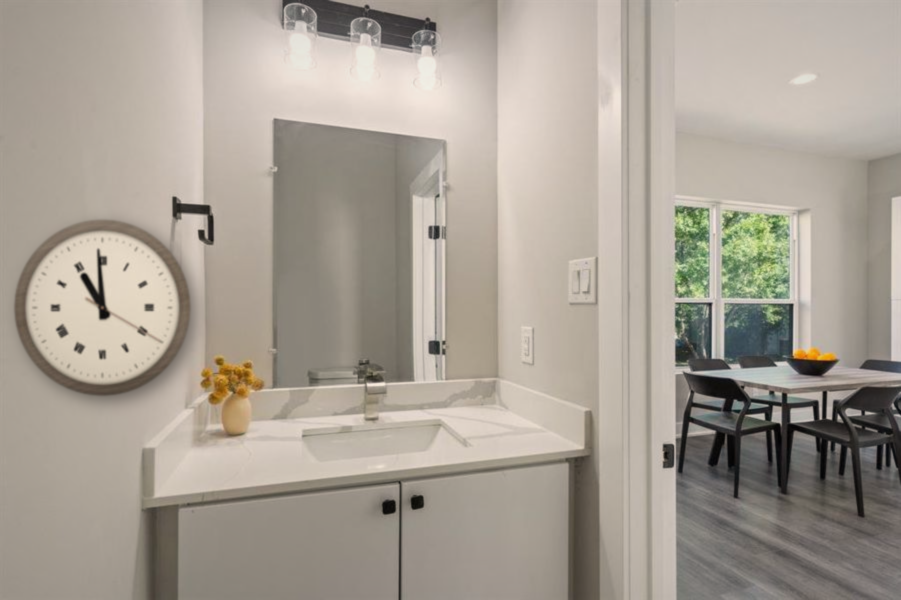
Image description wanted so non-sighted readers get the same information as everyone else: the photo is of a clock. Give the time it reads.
10:59:20
